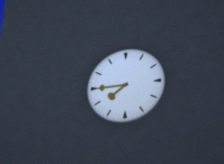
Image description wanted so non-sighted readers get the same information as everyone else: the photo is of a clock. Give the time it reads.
7:45
